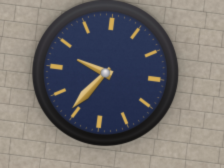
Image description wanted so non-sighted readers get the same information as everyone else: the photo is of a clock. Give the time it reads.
9:36
